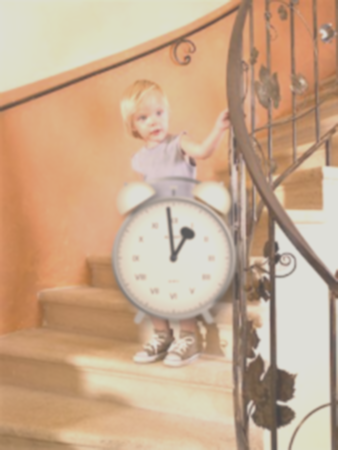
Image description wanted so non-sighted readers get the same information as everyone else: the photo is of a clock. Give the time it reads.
12:59
